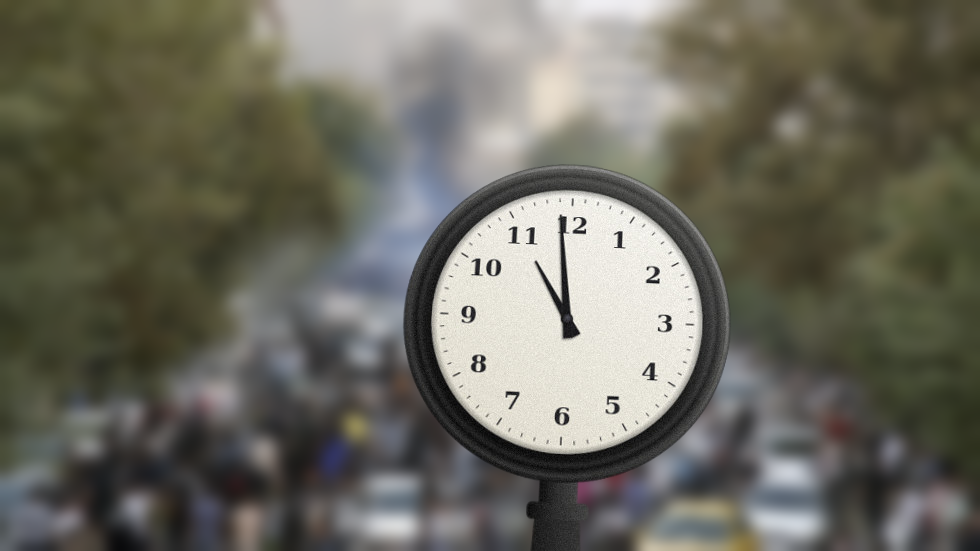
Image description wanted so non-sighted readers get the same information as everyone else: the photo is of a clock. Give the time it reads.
10:59
